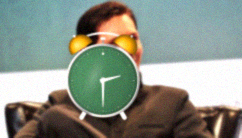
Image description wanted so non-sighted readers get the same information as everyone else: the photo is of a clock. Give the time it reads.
2:30
